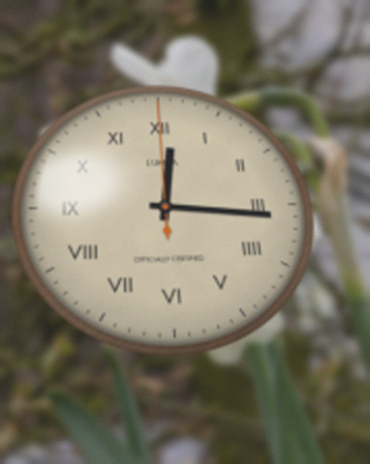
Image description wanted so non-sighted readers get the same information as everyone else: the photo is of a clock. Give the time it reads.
12:16:00
